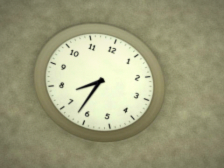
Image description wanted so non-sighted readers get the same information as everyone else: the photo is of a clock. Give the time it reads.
7:32
